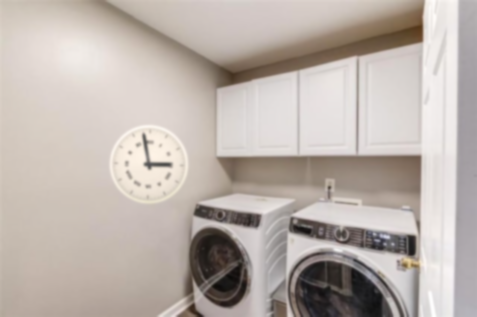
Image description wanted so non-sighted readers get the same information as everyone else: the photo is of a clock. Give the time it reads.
2:58
